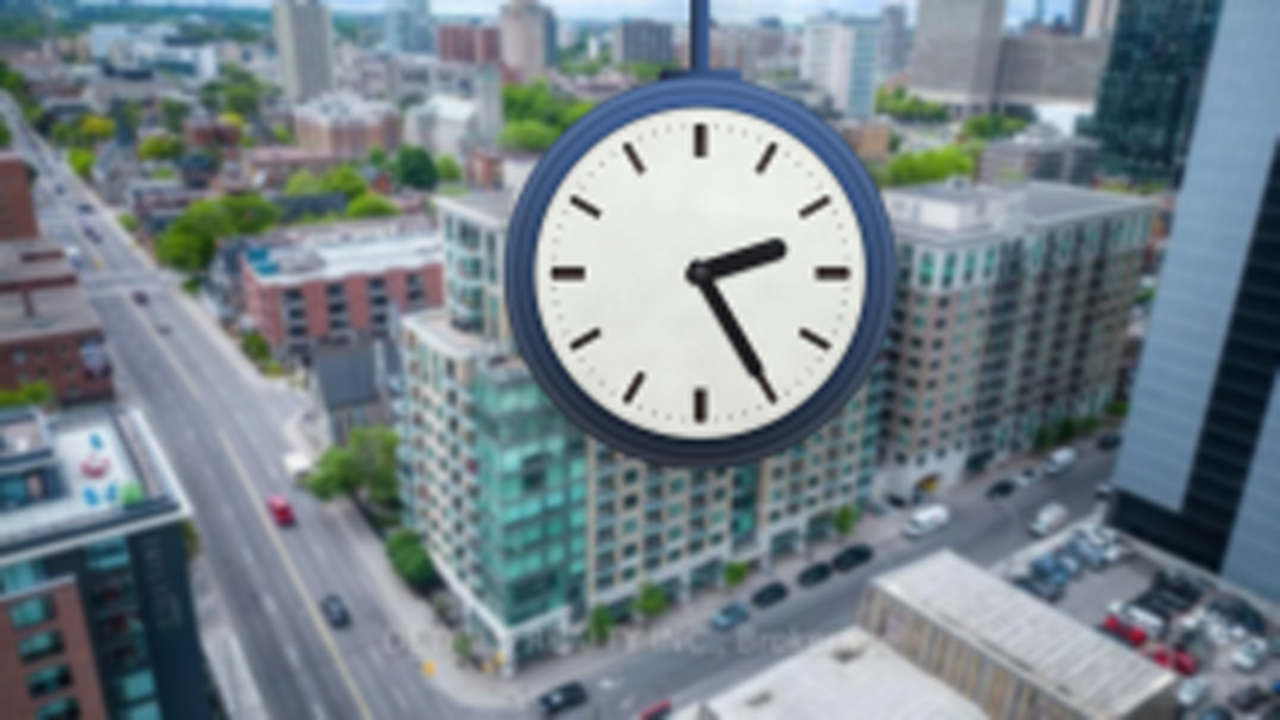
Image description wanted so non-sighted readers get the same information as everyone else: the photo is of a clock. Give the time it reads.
2:25
